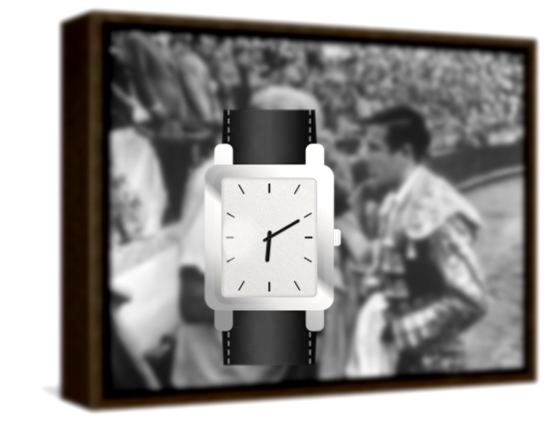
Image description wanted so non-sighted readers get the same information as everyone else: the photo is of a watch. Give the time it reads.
6:10
